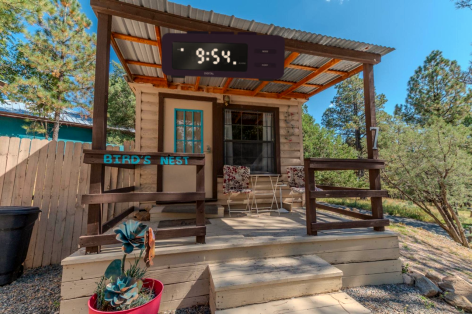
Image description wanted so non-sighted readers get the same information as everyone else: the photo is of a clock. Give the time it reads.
9:54
